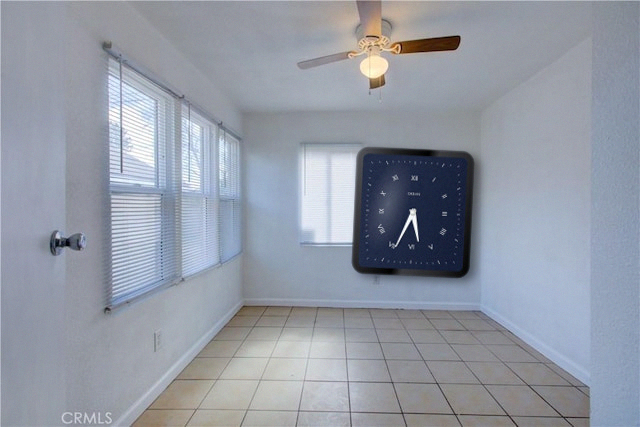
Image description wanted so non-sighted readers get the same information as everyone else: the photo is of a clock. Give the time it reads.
5:34
